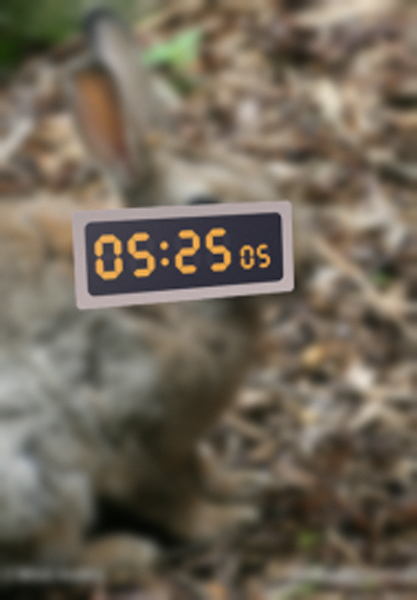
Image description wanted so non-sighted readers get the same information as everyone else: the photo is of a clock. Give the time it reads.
5:25:05
